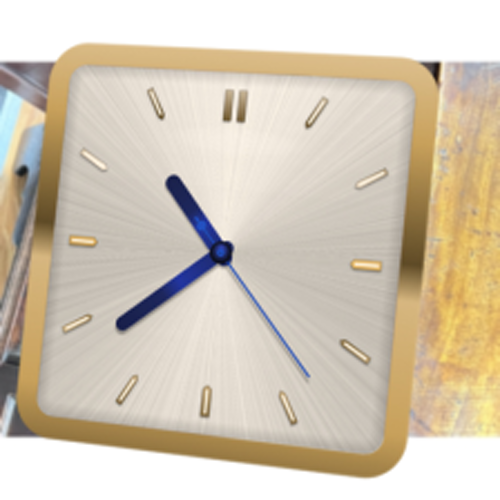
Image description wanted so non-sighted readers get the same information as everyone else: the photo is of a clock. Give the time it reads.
10:38:23
